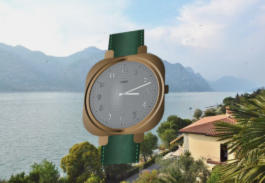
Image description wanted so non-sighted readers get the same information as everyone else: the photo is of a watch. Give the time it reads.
3:12
